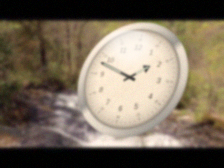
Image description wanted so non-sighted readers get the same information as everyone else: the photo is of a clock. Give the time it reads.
1:48
